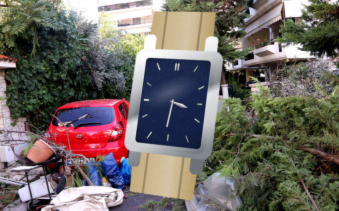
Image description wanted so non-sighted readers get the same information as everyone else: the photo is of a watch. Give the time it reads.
3:31
